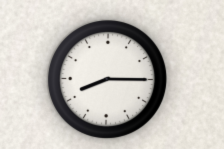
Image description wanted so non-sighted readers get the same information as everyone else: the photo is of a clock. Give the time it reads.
8:15
